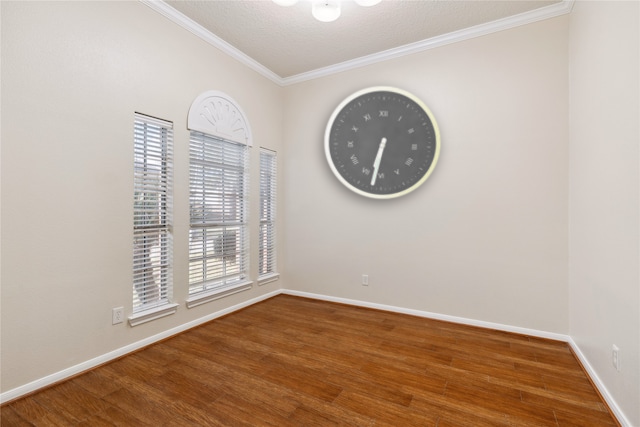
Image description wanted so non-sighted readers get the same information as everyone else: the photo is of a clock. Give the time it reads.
6:32
